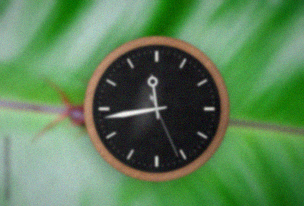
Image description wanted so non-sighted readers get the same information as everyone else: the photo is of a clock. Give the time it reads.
11:43:26
